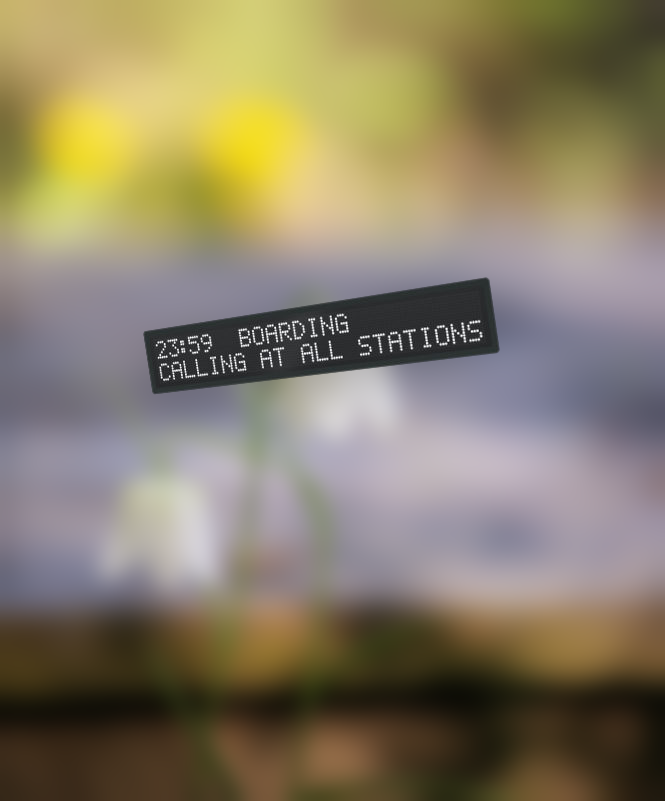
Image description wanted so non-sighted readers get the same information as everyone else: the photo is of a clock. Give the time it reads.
23:59
